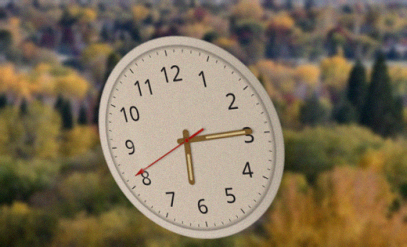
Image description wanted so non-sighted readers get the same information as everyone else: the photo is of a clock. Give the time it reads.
6:14:41
